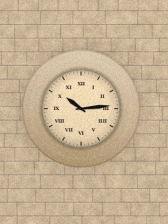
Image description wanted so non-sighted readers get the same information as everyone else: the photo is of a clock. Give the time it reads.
10:14
